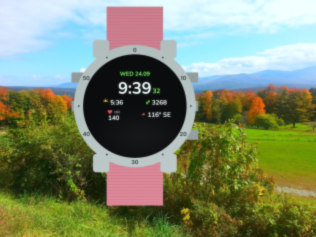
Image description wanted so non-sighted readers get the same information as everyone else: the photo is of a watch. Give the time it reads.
9:39
